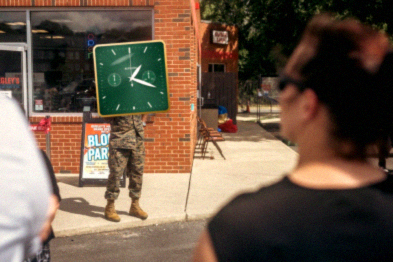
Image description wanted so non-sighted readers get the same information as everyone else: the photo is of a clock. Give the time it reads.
1:19
